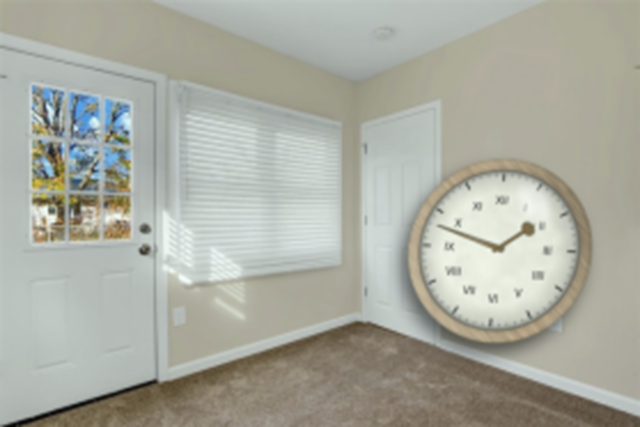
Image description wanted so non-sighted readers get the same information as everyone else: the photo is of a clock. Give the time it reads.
1:48
